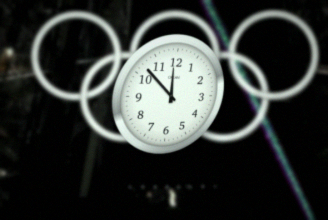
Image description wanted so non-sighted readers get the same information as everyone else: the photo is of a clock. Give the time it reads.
11:52
